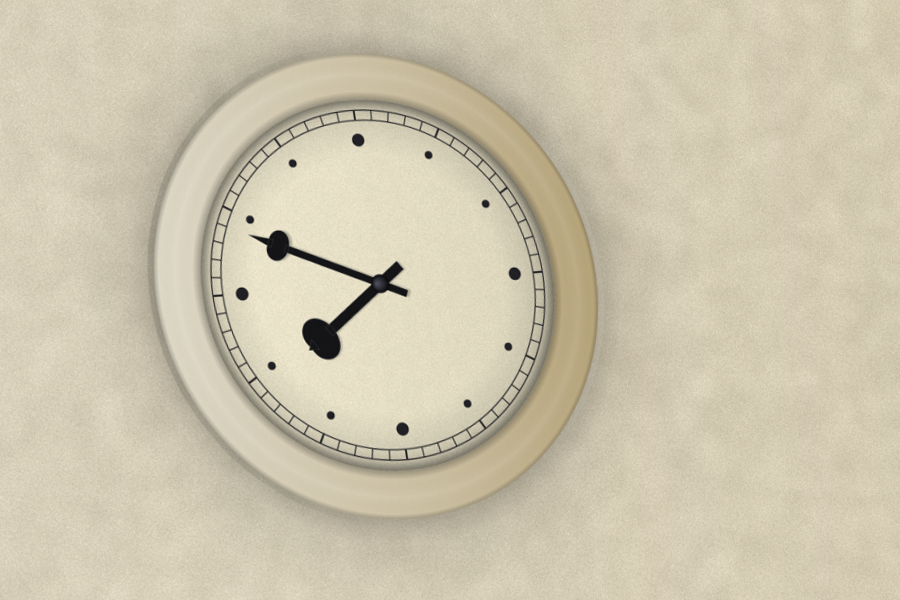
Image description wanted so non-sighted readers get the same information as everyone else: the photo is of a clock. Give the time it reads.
7:49
